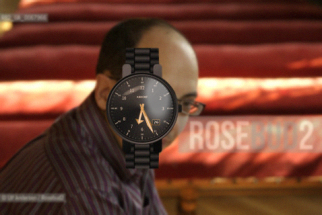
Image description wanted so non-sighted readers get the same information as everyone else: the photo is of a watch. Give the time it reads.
6:26
